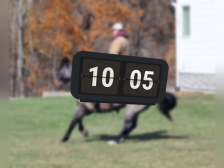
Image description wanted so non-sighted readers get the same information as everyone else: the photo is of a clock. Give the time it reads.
10:05
